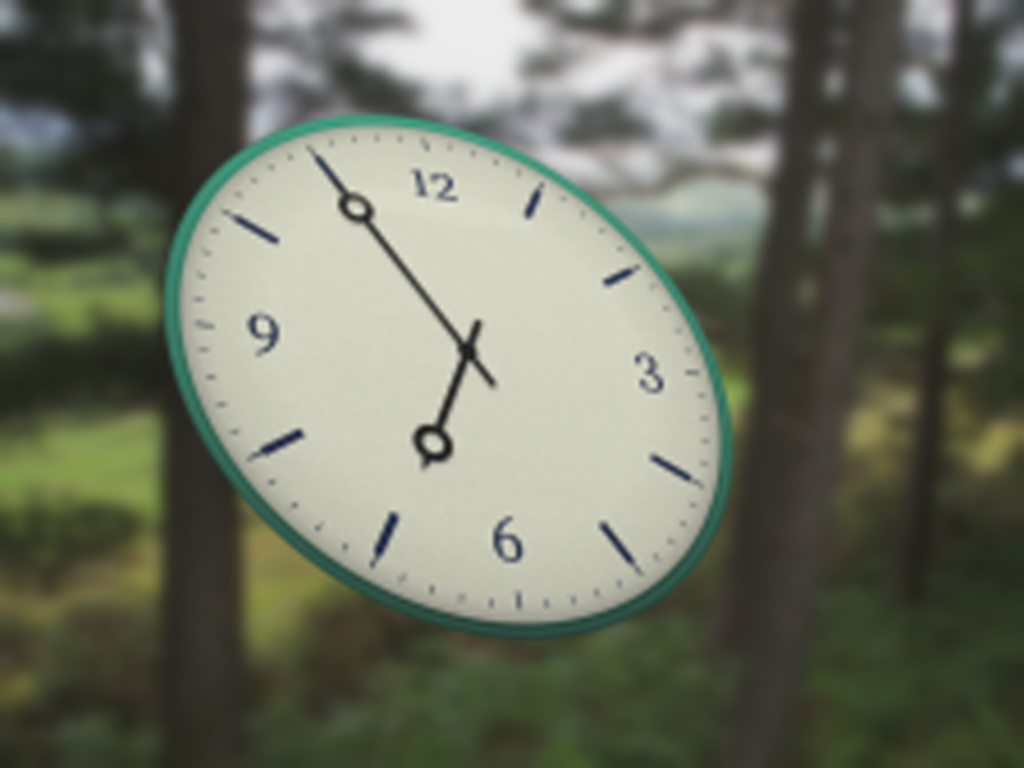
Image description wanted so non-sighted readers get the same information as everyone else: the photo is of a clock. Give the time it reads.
6:55
